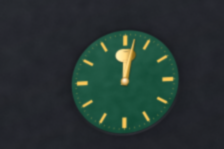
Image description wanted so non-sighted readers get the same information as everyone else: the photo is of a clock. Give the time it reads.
12:02
